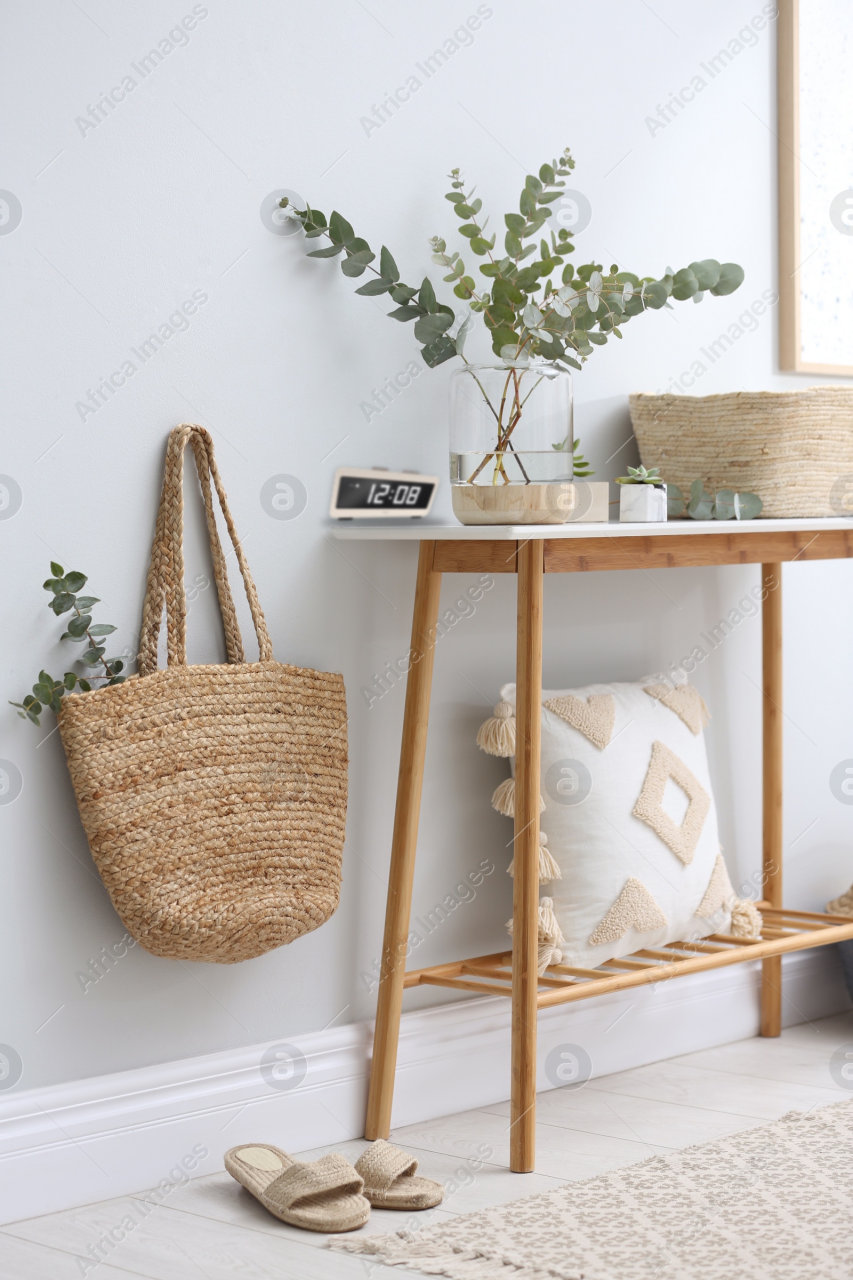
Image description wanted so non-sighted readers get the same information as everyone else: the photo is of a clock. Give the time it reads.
12:08
